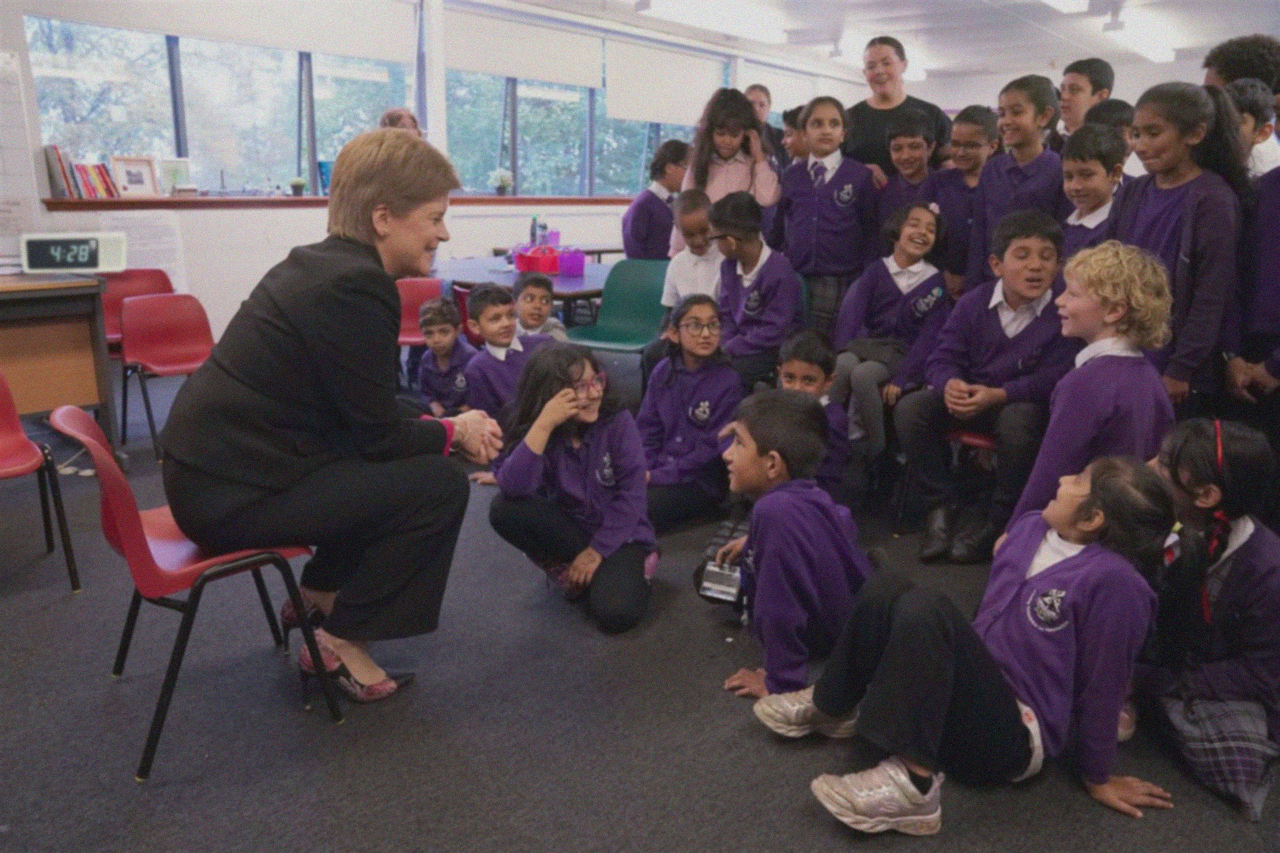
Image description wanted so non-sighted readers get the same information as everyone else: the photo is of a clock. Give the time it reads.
4:28
